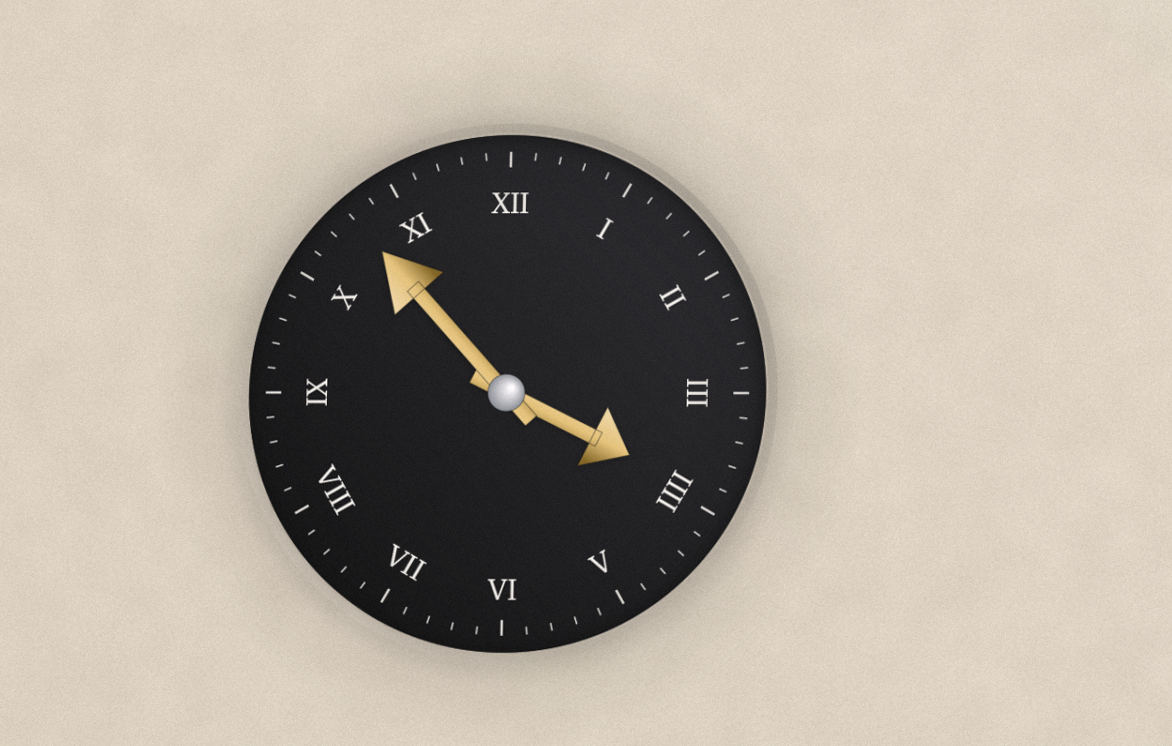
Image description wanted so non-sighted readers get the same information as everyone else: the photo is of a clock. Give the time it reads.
3:53
